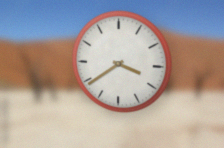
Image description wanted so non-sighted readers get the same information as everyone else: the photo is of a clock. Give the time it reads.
3:39
